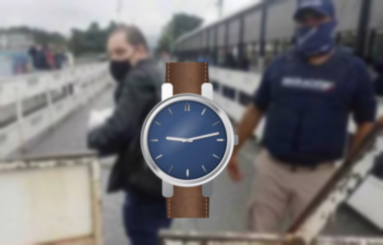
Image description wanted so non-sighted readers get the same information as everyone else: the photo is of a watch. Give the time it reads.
9:13
